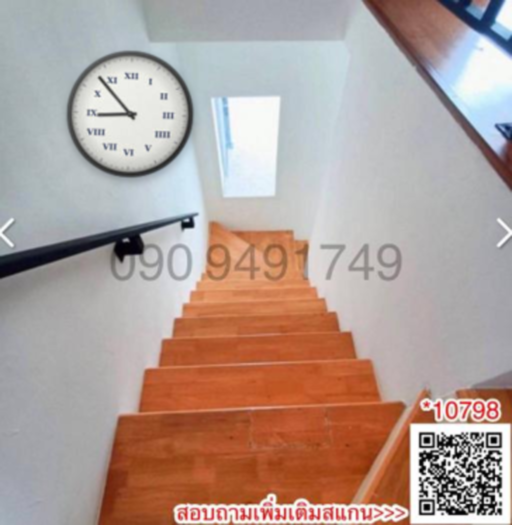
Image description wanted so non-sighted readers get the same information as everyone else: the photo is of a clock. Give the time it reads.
8:53
